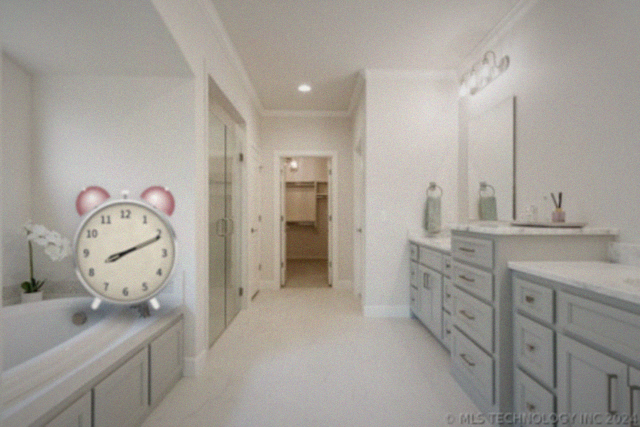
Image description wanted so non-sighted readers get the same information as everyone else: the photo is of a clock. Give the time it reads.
8:11
